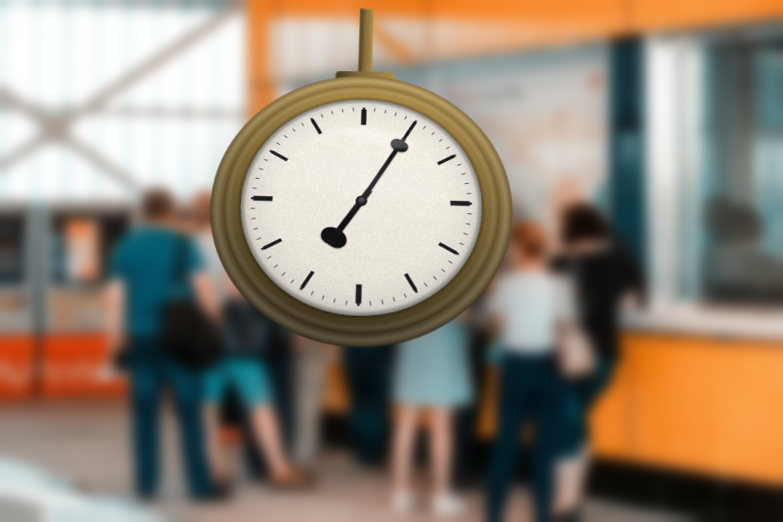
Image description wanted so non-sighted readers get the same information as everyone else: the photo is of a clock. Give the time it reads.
7:05
